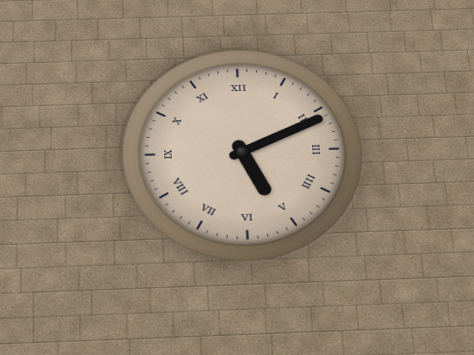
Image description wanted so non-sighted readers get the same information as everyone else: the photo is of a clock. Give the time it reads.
5:11
